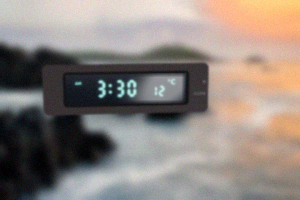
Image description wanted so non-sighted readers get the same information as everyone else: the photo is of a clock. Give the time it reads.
3:30
